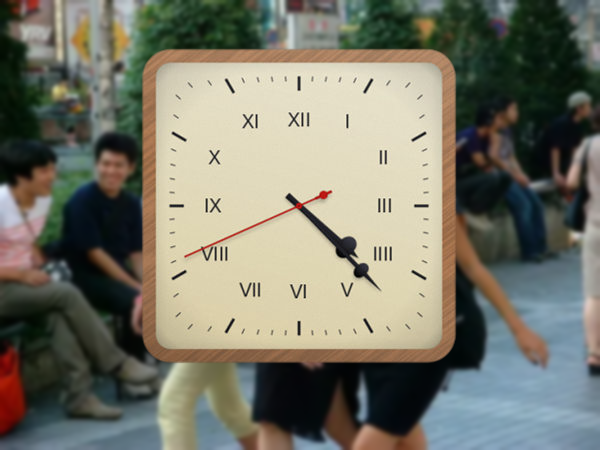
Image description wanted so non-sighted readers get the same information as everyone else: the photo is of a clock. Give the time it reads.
4:22:41
